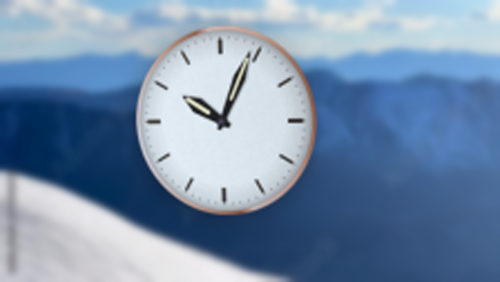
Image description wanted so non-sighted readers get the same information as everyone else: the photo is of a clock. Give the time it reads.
10:04
